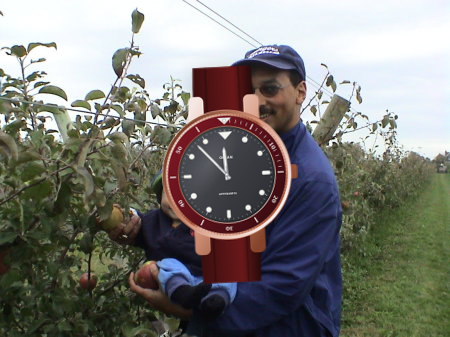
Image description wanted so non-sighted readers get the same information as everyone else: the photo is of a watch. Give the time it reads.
11:53
